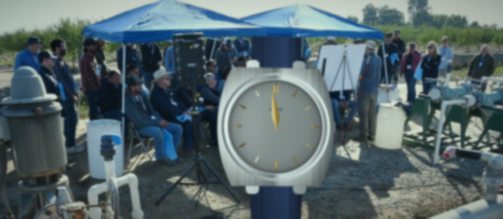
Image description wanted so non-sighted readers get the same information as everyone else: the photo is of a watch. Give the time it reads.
11:59
